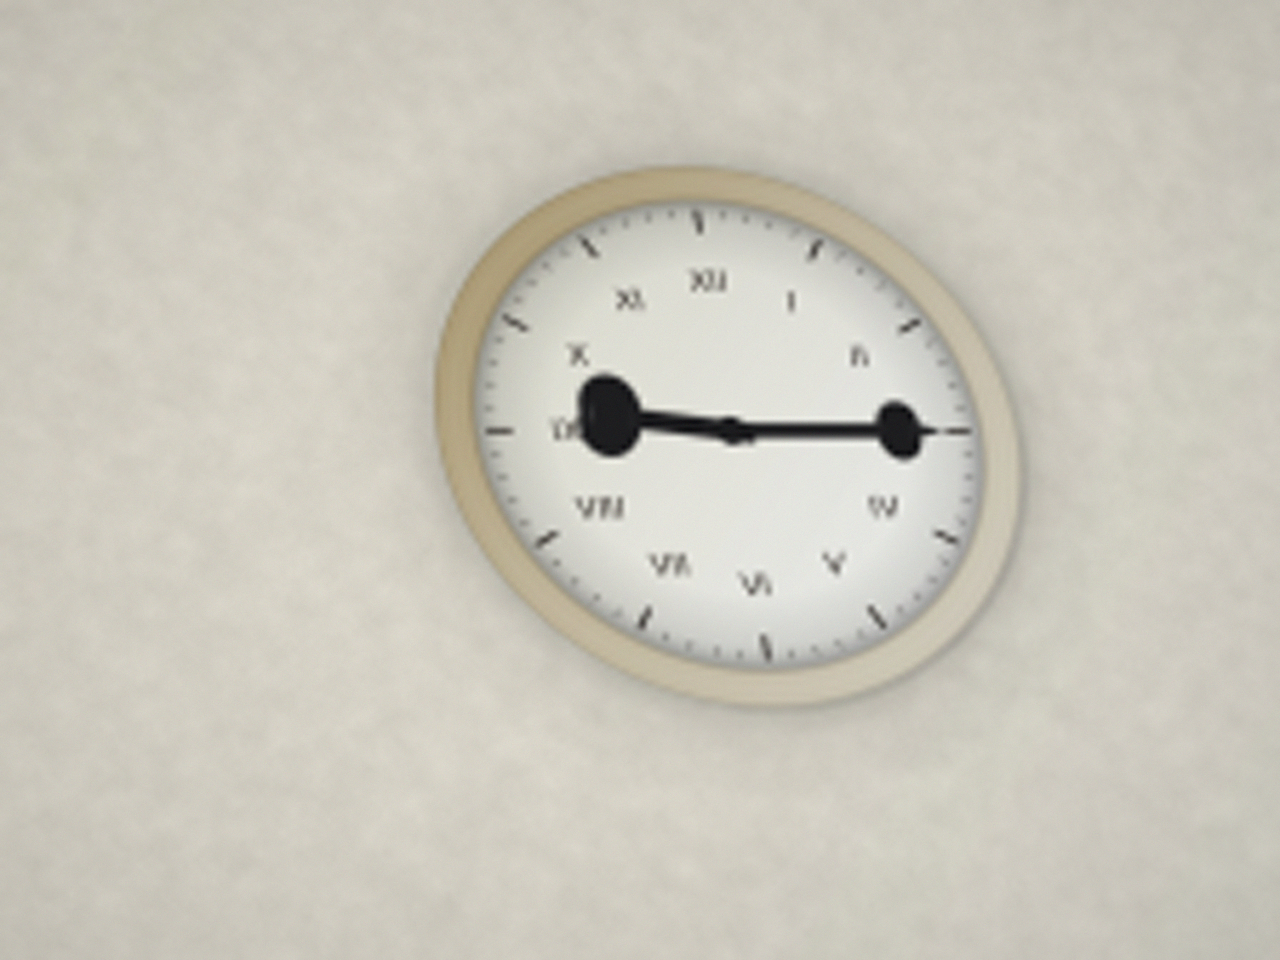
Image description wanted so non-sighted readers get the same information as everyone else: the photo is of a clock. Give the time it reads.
9:15
